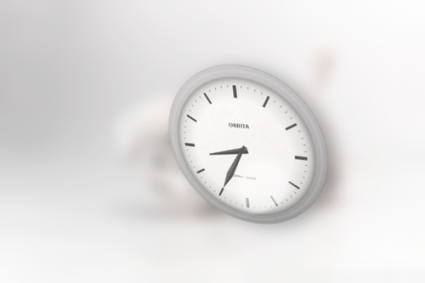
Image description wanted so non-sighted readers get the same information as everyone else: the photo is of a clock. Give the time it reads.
8:35
